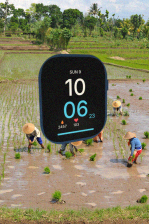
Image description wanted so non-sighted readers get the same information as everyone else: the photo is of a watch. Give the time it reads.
10:06
